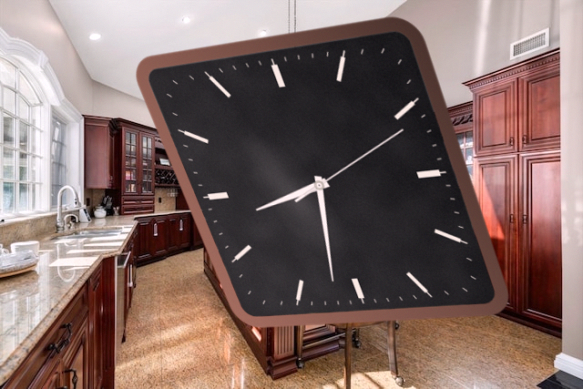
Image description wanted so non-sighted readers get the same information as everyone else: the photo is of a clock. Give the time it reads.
8:32:11
